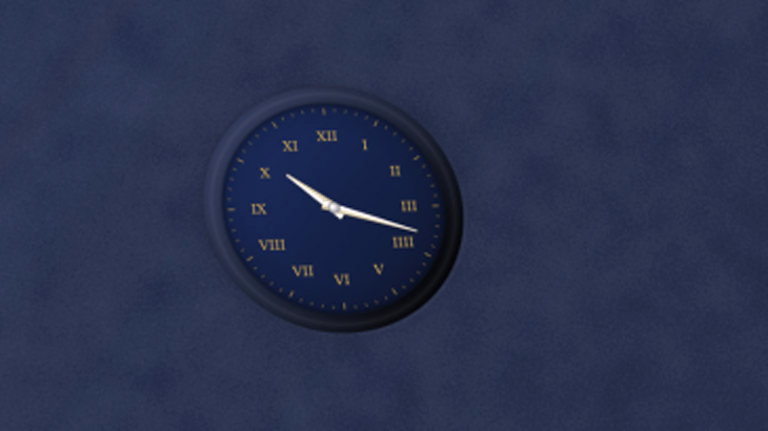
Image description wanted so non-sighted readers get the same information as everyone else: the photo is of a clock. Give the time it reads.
10:18
